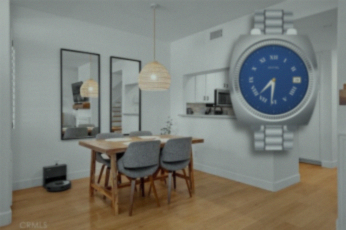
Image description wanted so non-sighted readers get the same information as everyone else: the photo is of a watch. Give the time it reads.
7:31
